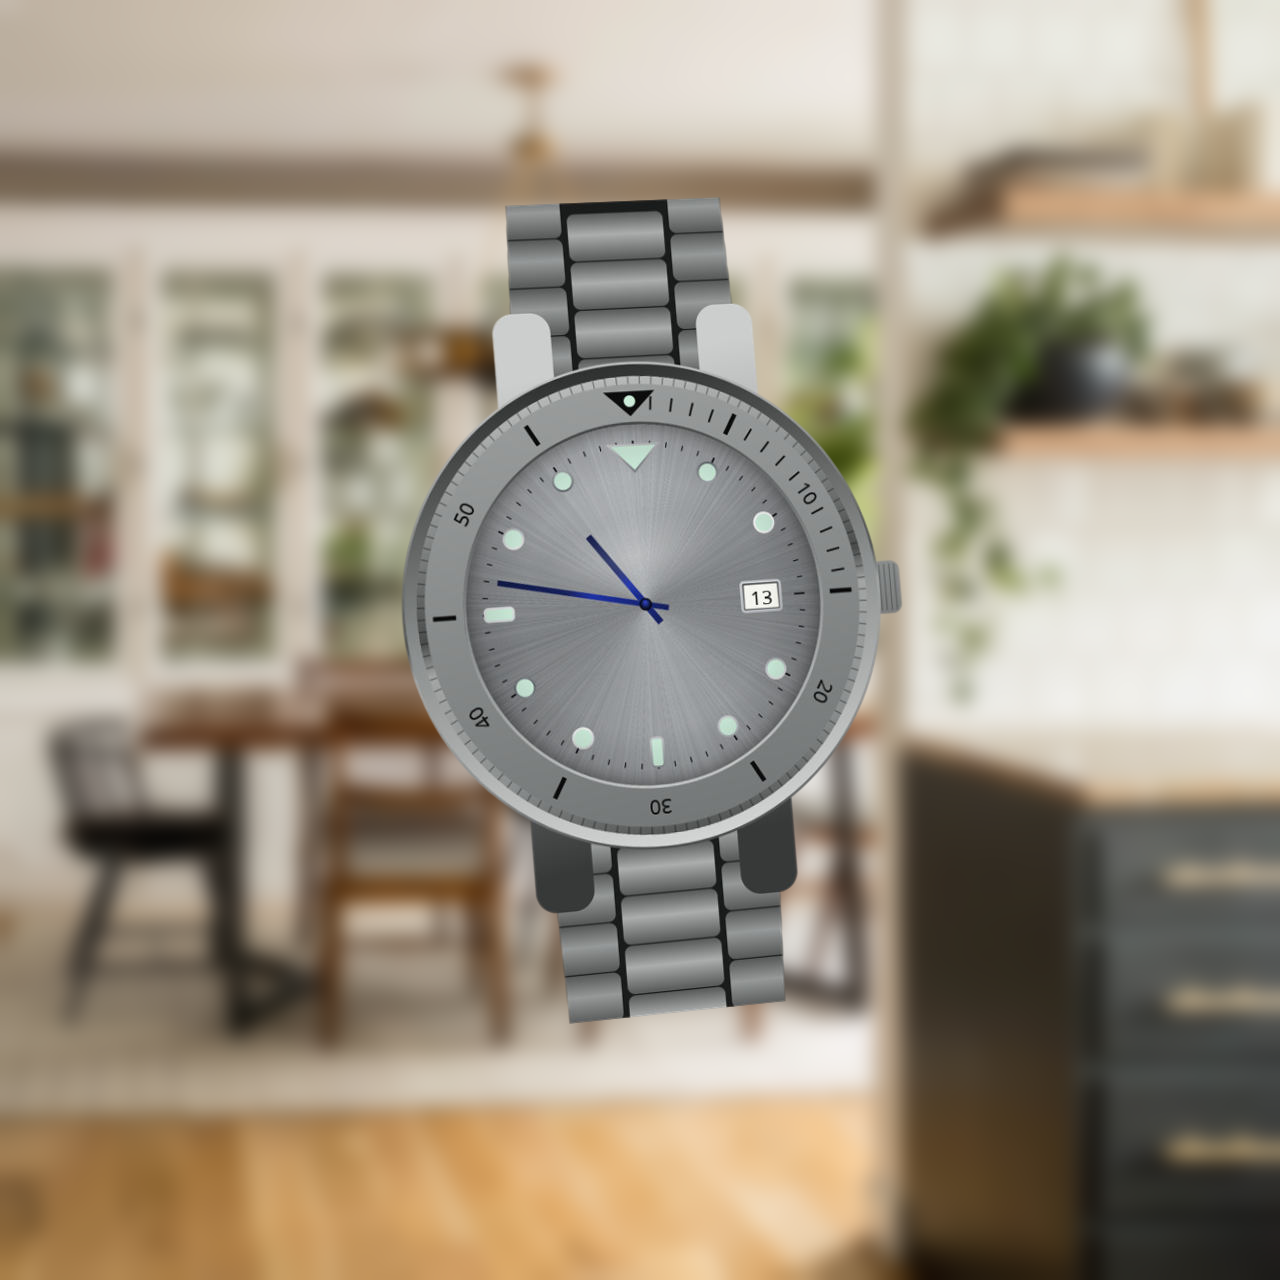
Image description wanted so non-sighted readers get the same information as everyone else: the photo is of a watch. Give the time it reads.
10:47
